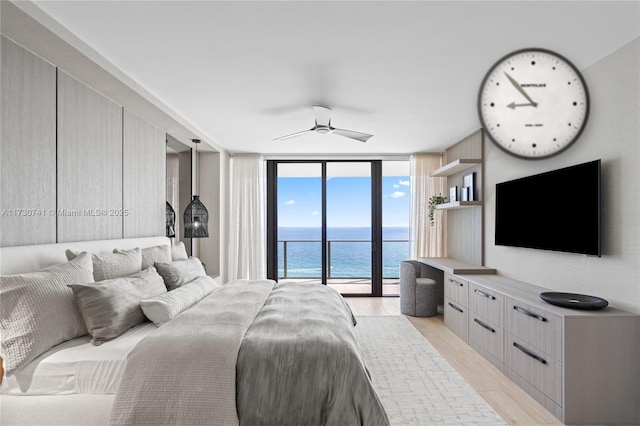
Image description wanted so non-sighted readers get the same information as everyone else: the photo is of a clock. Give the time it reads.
8:53
